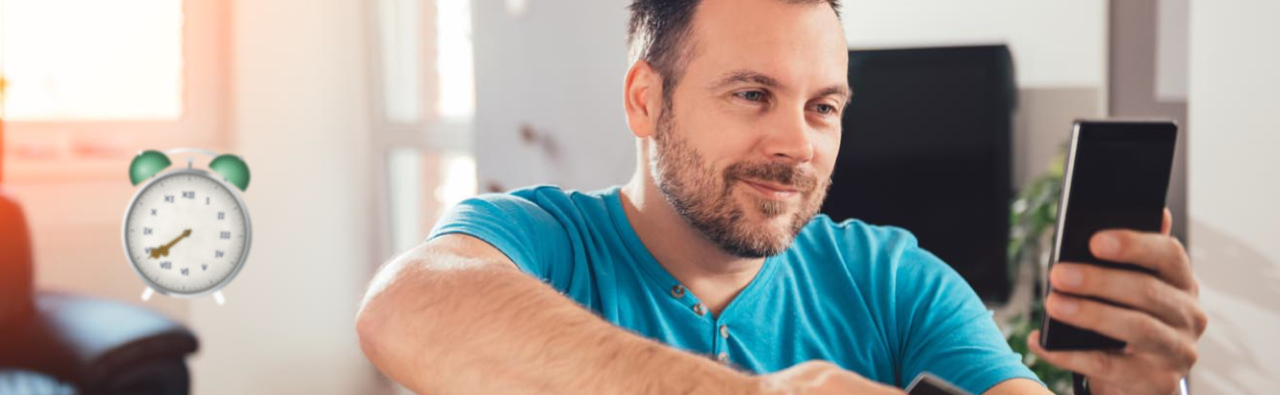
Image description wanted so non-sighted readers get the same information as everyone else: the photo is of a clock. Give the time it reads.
7:39
